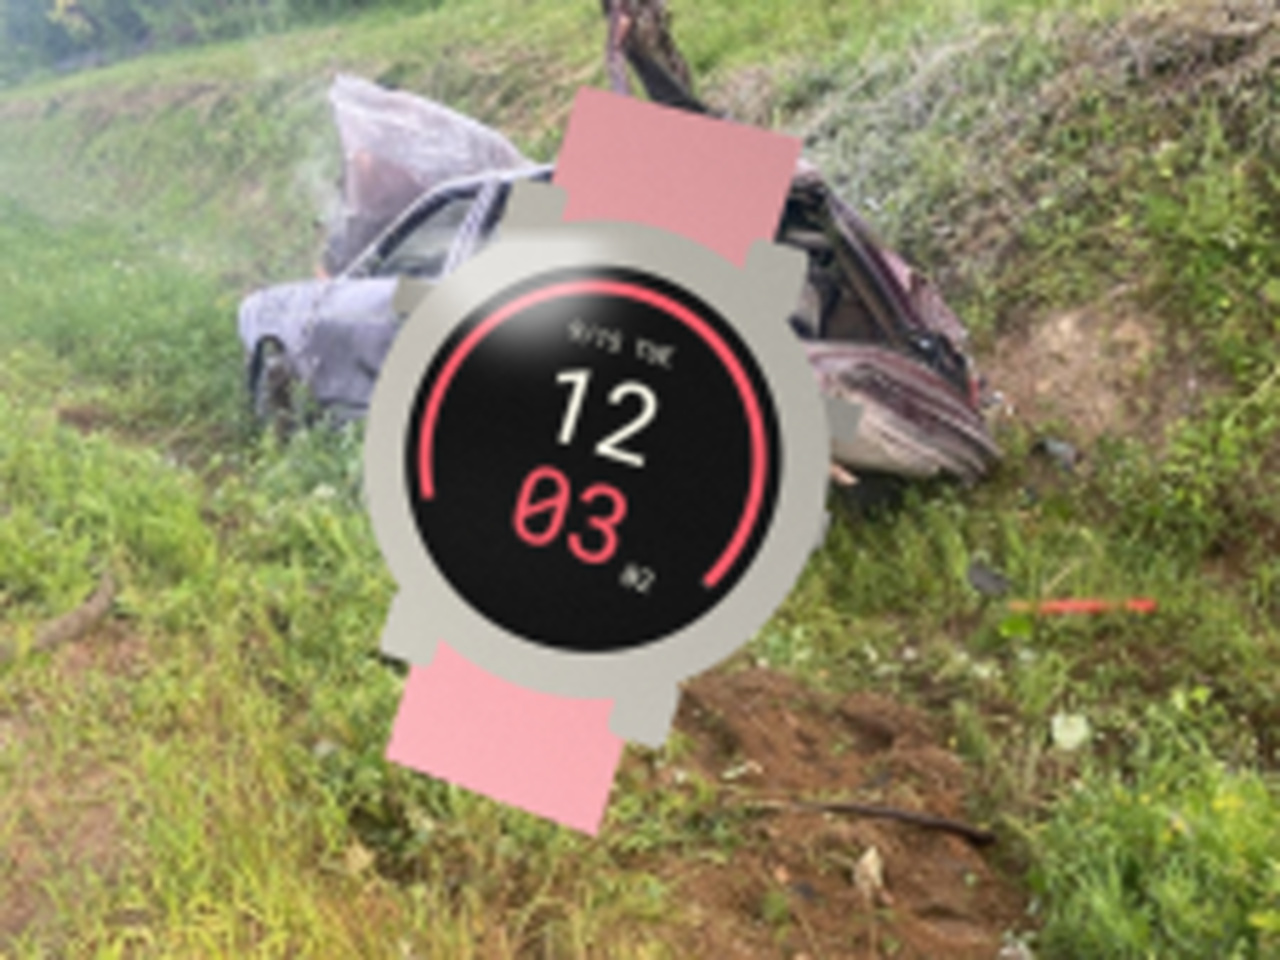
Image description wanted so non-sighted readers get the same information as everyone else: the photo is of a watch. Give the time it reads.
12:03
